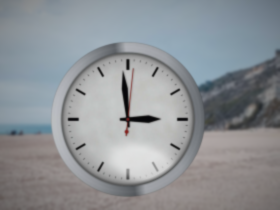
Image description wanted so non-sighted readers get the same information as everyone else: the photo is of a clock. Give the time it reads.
2:59:01
